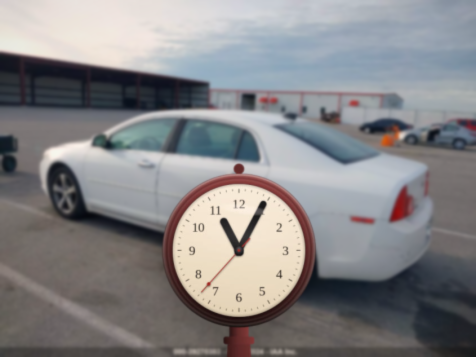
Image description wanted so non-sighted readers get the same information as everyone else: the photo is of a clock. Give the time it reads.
11:04:37
